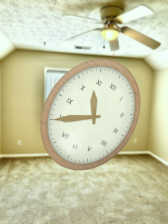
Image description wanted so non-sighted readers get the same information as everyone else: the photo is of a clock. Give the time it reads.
10:40
